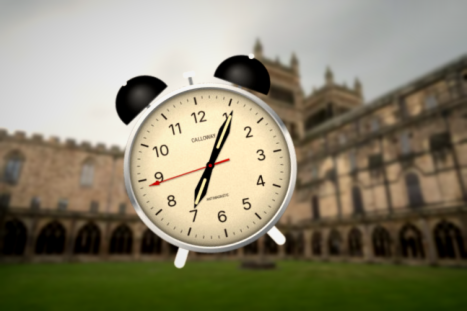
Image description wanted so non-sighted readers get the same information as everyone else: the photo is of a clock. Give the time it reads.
7:05:44
